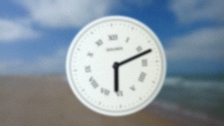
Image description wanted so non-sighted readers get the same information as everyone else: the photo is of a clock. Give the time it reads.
6:12
